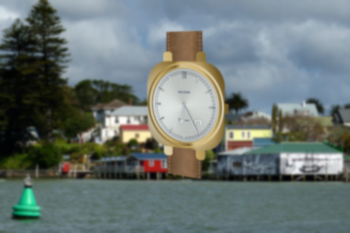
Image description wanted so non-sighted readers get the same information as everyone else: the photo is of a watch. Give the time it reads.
6:25
